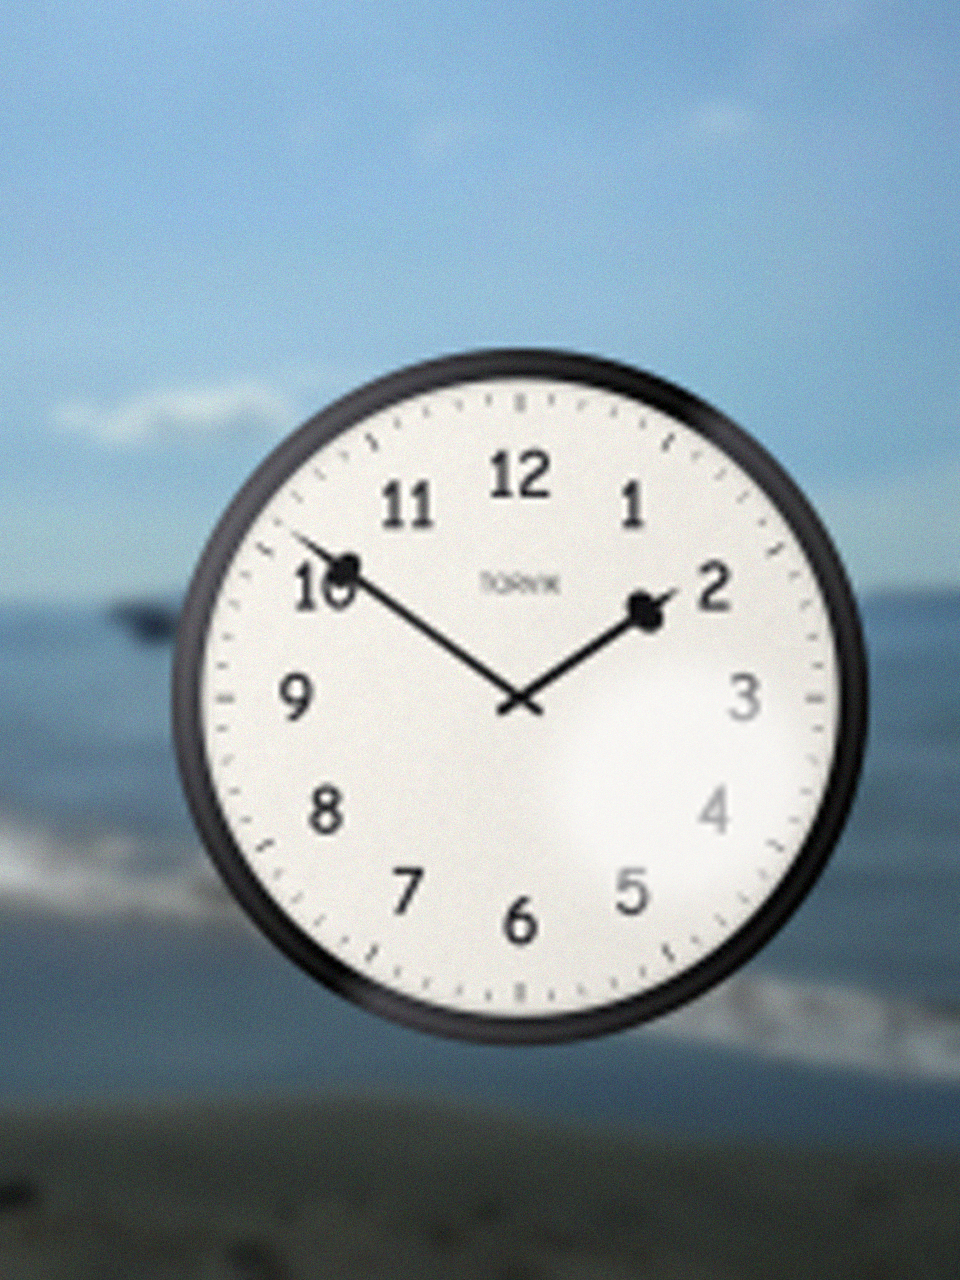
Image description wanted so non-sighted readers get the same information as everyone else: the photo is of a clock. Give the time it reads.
1:51
